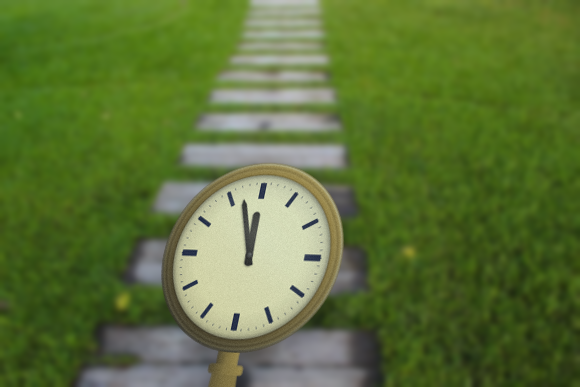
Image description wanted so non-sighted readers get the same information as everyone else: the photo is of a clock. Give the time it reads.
11:57
